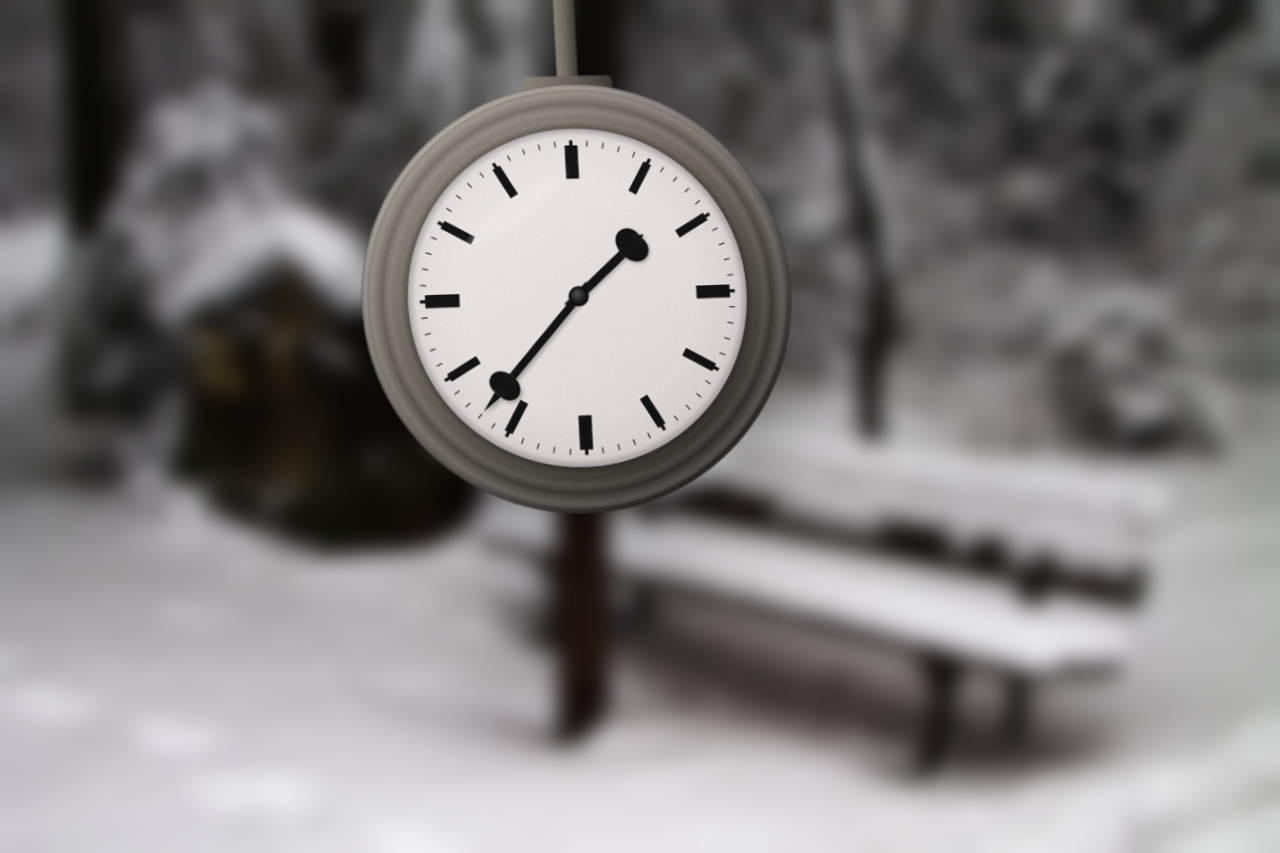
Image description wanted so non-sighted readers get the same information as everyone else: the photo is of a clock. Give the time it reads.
1:37
